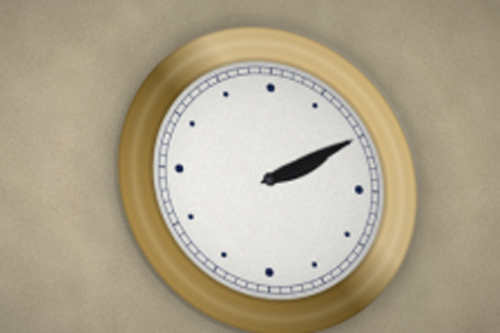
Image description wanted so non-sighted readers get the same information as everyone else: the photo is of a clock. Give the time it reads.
2:10
